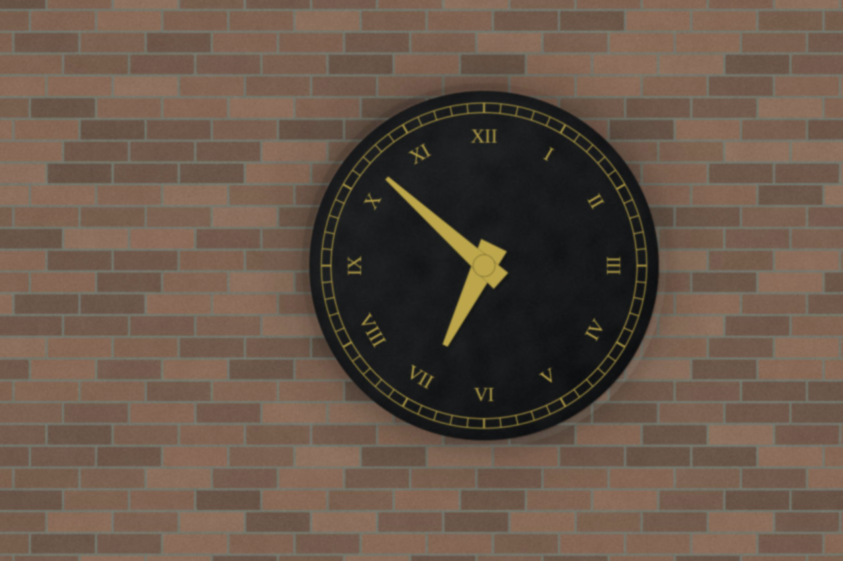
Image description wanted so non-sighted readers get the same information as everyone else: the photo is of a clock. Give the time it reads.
6:52
